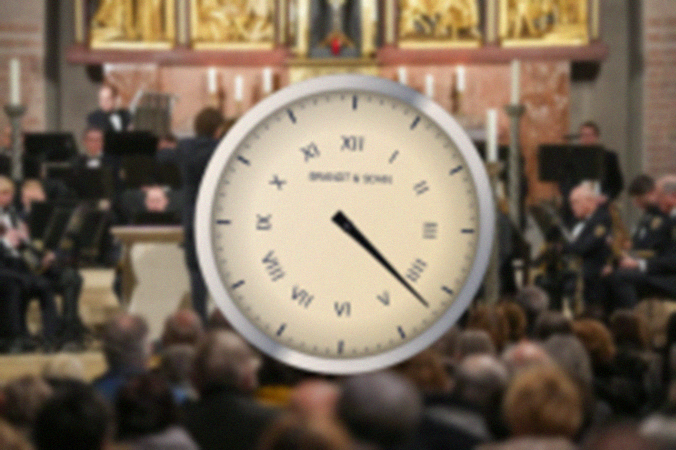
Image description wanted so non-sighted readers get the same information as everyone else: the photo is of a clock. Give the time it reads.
4:22
